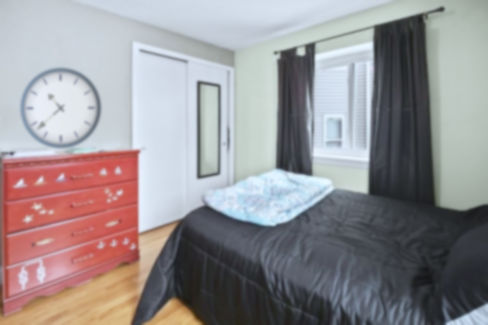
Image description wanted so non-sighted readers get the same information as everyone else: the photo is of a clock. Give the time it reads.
10:38
